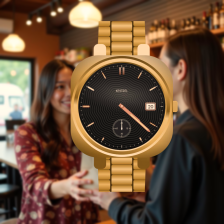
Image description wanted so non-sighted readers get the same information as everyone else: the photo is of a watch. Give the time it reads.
4:22
